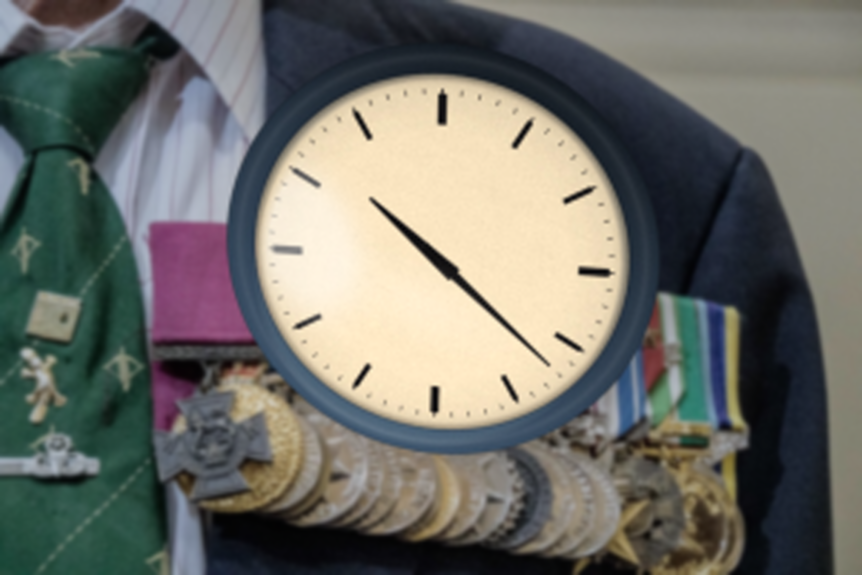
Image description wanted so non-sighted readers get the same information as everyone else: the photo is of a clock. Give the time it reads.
10:22
